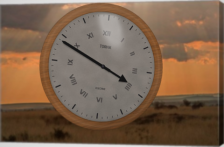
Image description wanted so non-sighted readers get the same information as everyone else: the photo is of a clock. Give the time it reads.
3:49
